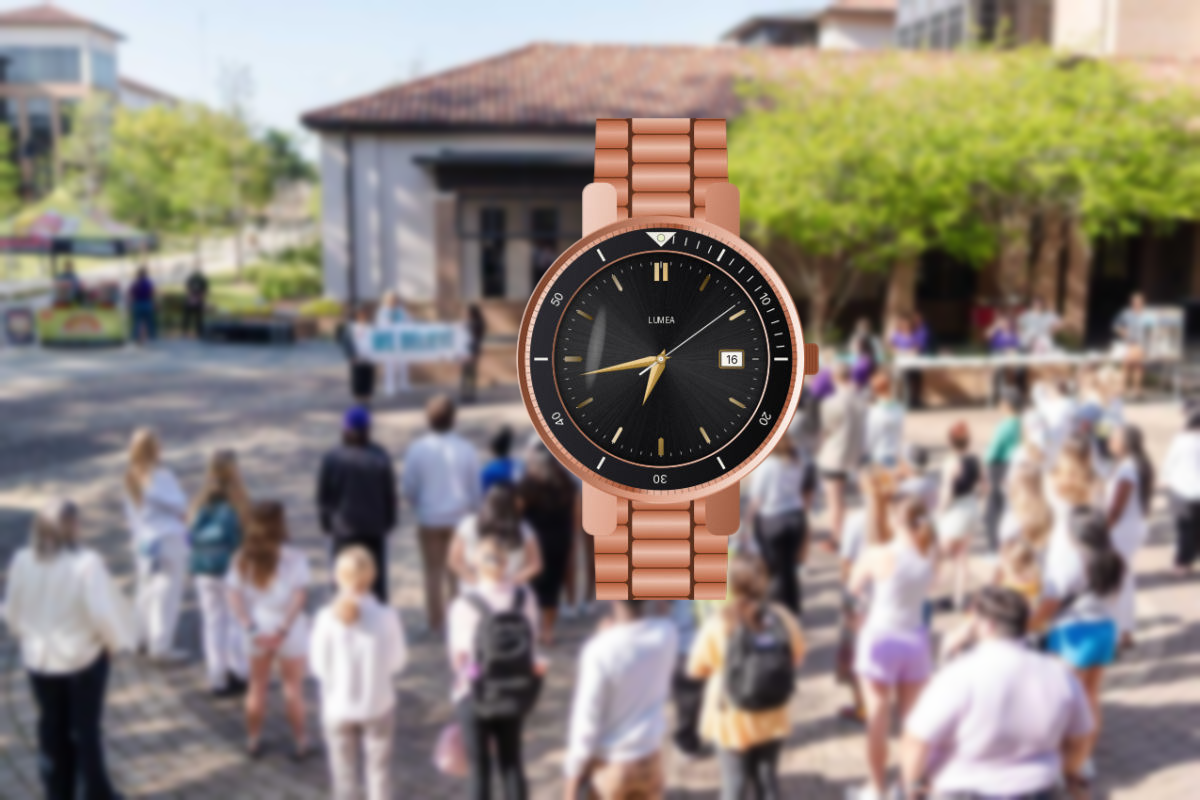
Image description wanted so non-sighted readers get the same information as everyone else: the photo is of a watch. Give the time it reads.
6:43:09
